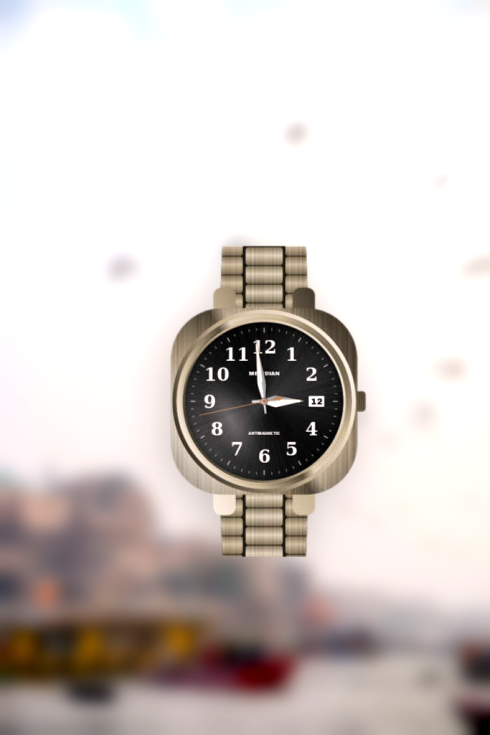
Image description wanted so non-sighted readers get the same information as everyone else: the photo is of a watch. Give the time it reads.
2:58:43
